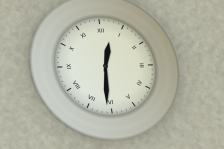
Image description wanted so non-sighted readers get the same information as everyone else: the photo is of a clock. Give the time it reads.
12:31
